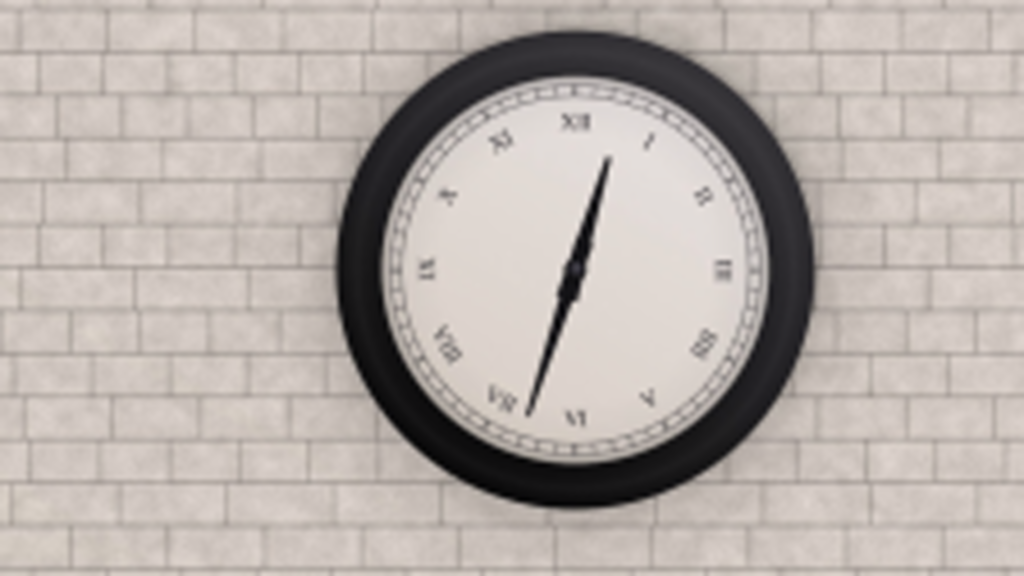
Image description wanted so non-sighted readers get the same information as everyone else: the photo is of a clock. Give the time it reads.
12:33
